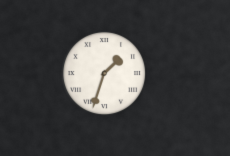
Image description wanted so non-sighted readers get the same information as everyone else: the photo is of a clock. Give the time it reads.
1:33
